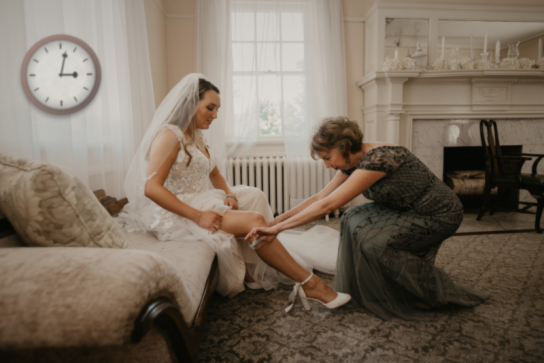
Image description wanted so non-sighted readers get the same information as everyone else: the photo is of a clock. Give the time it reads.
3:02
